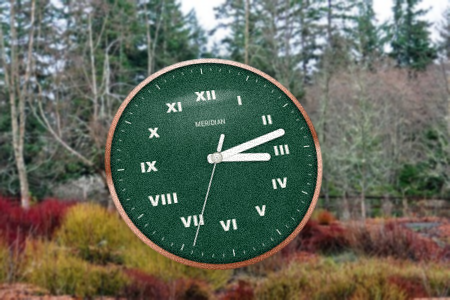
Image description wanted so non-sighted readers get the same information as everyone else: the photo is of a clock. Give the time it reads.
3:12:34
